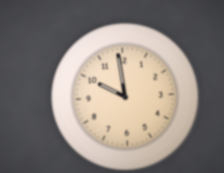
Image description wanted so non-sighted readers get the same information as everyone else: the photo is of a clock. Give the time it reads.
9:59
